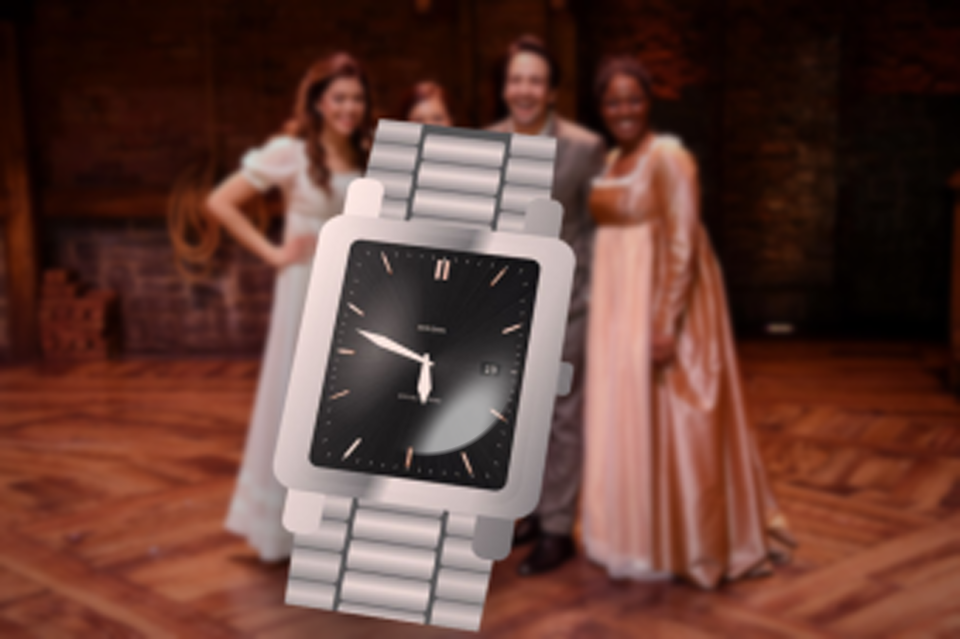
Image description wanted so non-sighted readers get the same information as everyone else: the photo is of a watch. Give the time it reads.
5:48
